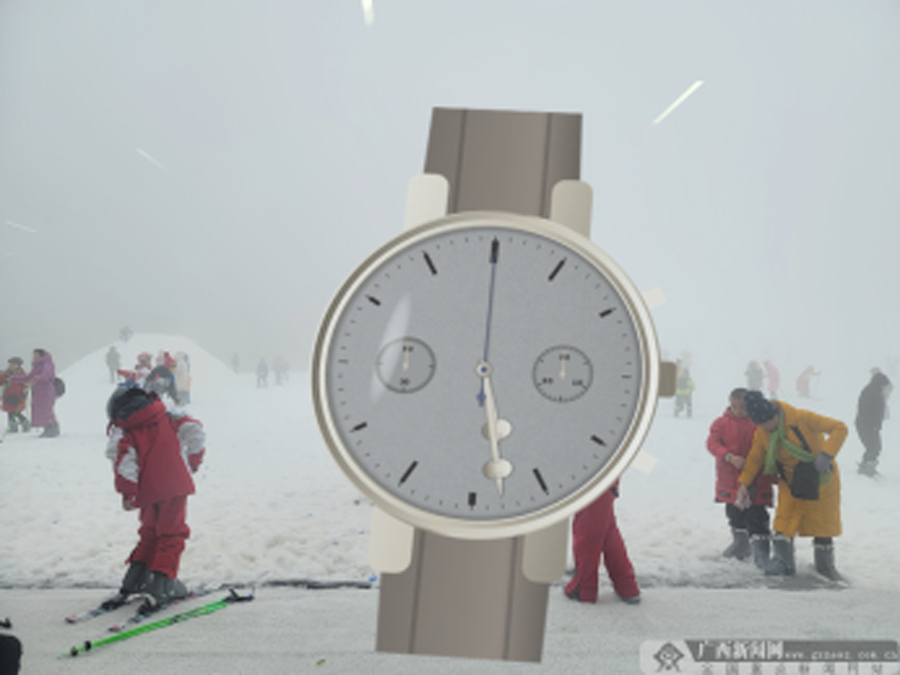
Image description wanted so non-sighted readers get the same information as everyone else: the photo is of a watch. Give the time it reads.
5:28
